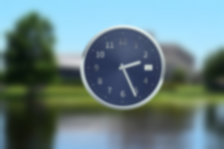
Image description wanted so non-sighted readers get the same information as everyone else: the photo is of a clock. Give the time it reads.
2:26
